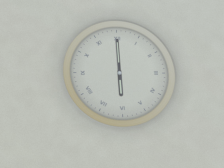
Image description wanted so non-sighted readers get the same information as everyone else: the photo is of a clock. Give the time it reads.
6:00
